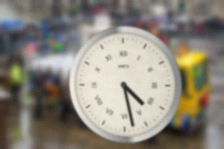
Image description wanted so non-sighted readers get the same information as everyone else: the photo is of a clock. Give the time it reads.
4:28
